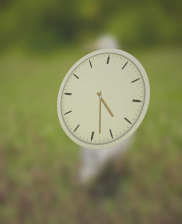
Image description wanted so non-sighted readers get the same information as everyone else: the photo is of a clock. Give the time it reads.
4:28
